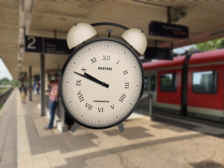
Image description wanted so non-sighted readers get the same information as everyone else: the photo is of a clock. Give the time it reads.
9:48
